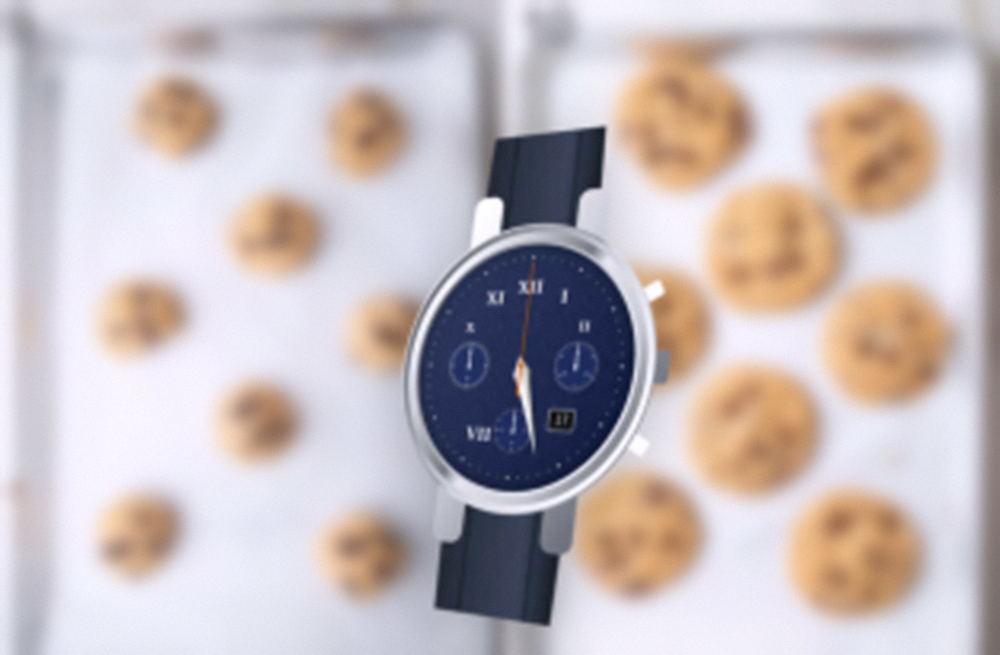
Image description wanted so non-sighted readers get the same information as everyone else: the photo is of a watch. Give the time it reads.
5:27
